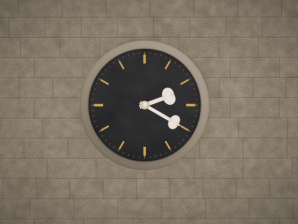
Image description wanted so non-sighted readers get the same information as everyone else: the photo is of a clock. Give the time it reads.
2:20
